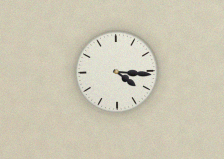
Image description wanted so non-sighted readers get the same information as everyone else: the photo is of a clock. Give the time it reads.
4:16
